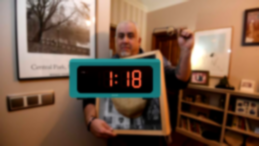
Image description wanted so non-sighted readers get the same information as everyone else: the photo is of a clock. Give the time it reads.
1:18
